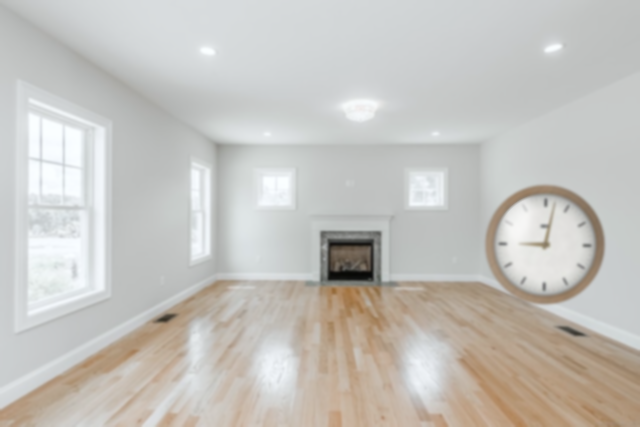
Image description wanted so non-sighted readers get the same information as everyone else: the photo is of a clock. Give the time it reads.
9:02
